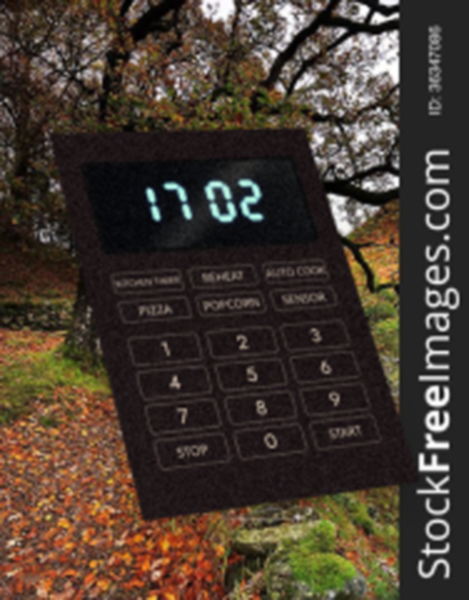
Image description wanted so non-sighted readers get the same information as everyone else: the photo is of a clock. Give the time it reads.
17:02
